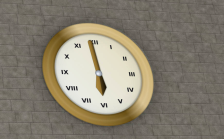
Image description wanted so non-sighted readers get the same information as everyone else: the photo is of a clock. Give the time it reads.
5:59
